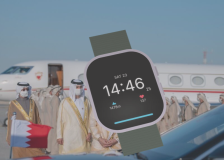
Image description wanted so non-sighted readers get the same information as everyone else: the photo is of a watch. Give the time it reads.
14:46
